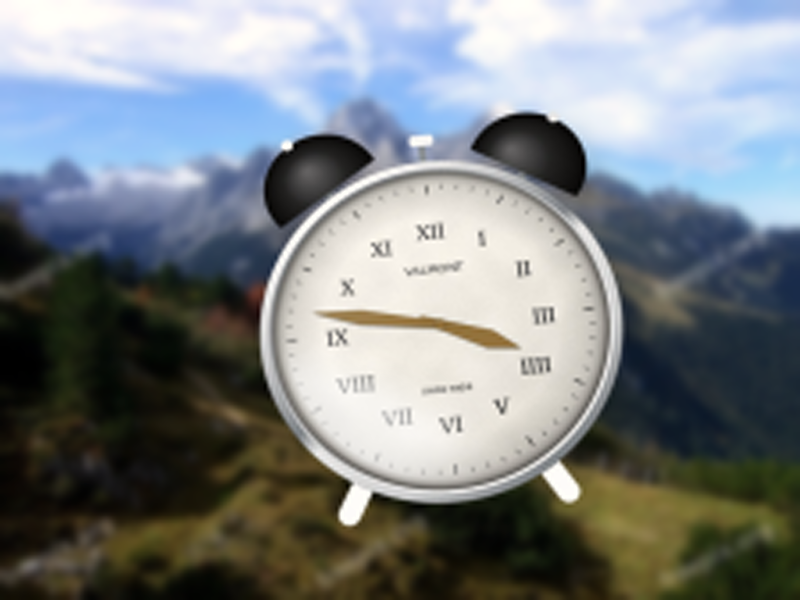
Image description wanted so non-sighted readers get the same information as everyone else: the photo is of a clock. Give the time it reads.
3:47
